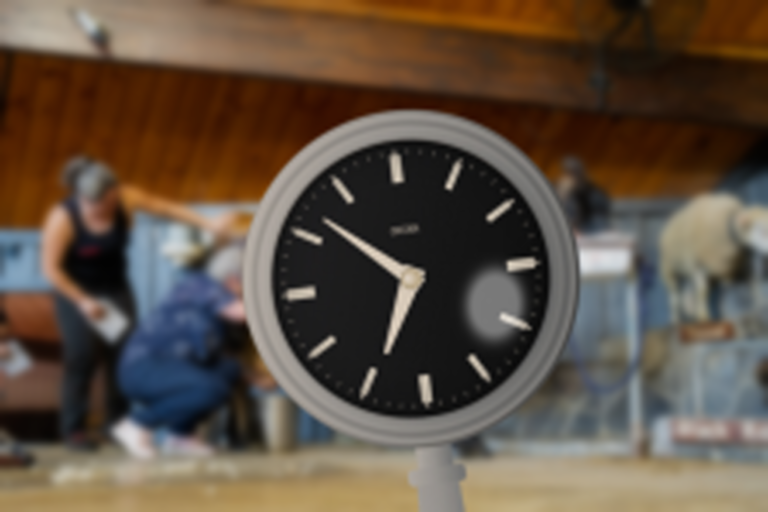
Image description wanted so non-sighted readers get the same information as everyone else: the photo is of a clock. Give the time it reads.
6:52
